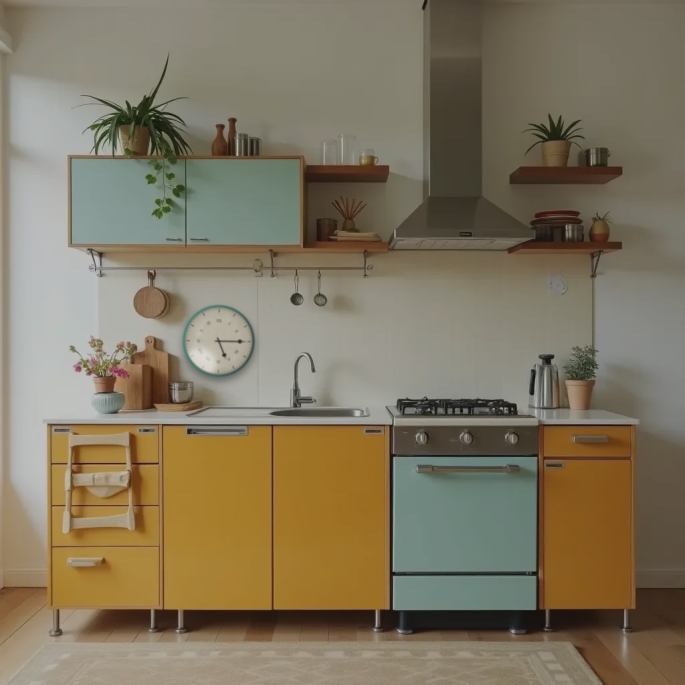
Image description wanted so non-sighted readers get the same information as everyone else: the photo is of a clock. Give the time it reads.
5:15
